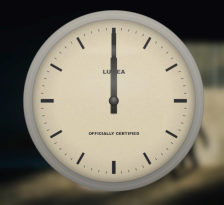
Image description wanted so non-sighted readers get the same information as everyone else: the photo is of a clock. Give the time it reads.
12:00
